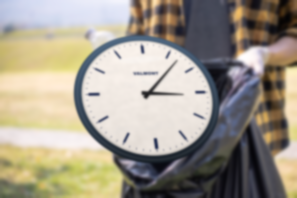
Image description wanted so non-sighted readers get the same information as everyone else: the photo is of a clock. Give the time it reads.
3:07
